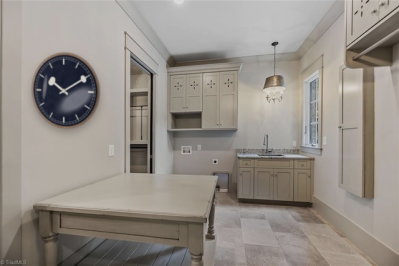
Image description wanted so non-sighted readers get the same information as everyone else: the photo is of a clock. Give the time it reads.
10:10
